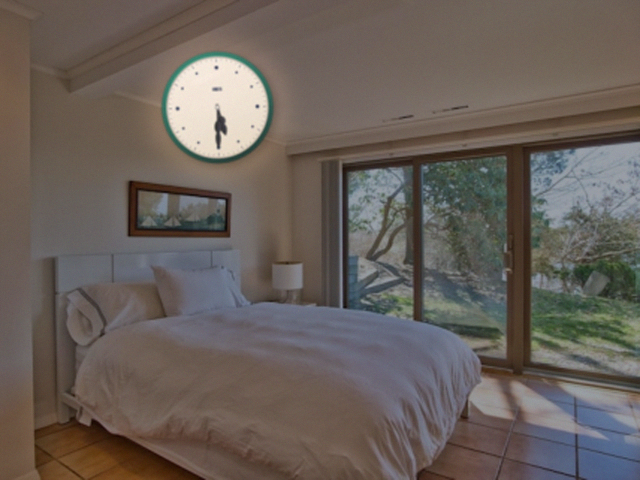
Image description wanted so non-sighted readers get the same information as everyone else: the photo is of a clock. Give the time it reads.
5:30
